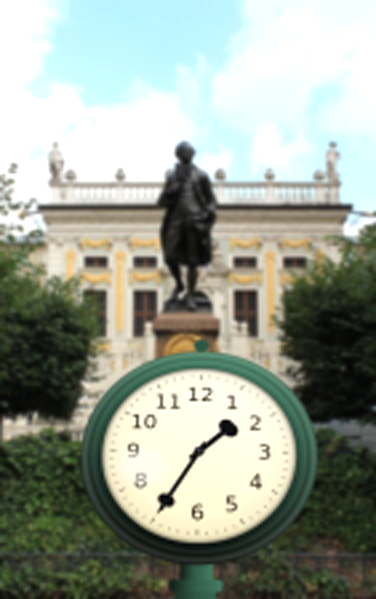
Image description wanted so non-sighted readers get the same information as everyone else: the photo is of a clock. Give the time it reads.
1:35
